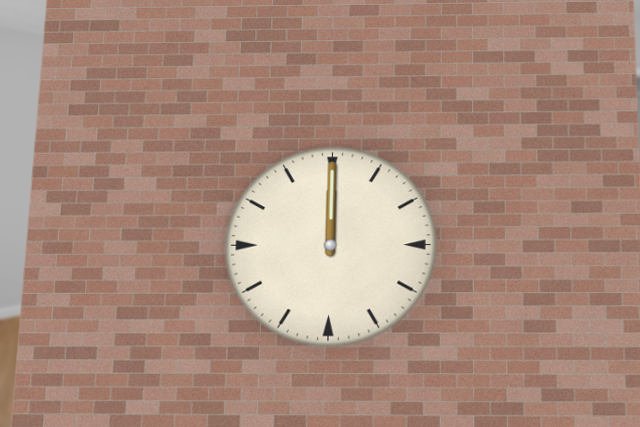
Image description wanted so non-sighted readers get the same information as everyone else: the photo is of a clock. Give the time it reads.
12:00
